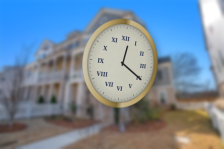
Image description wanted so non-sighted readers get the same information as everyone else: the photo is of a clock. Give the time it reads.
12:20
